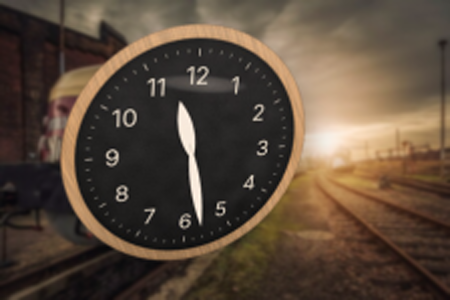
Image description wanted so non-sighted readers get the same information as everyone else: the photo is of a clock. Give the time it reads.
11:28
